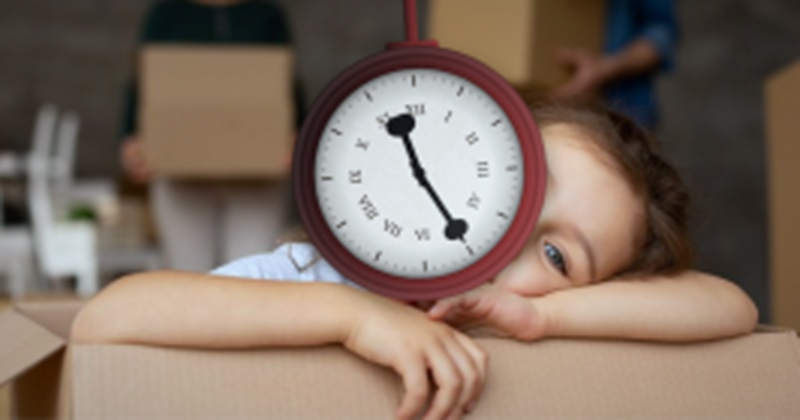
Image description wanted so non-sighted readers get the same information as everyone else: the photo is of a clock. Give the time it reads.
11:25
